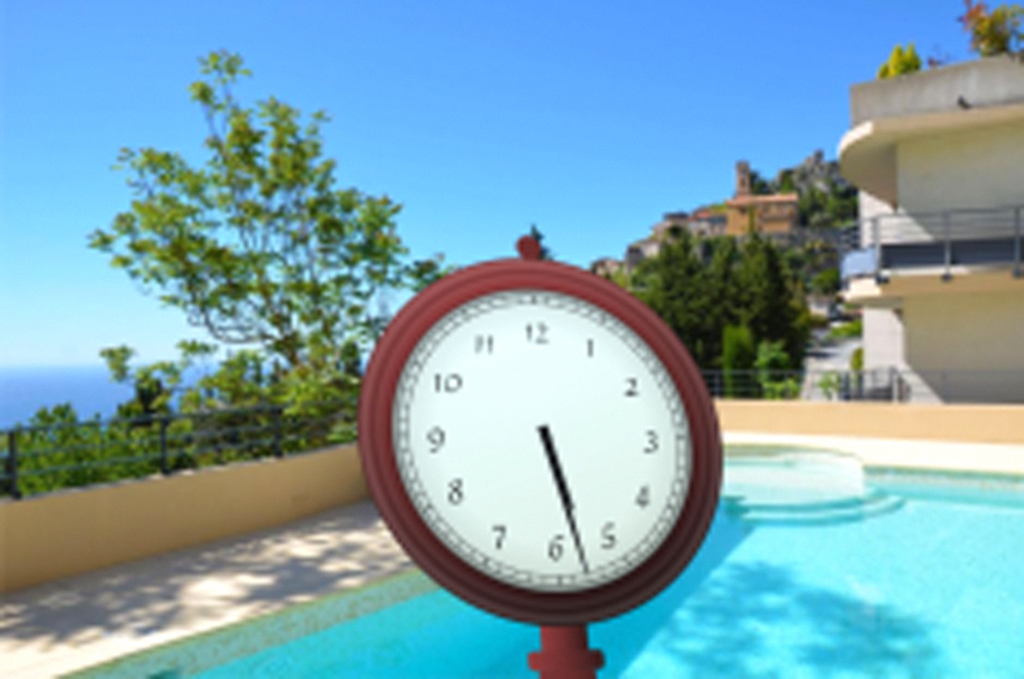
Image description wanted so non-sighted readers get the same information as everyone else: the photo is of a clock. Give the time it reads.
5:28
